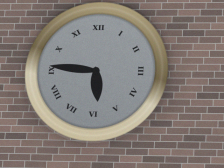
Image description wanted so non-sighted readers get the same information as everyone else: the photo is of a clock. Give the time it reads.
5:46
